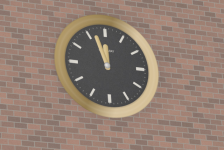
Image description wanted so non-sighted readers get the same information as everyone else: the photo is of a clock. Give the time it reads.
11:57
